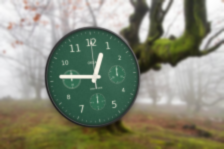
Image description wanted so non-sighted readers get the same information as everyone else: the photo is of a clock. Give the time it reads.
12:46
